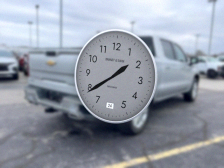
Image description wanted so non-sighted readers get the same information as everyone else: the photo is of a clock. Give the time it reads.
1:39
